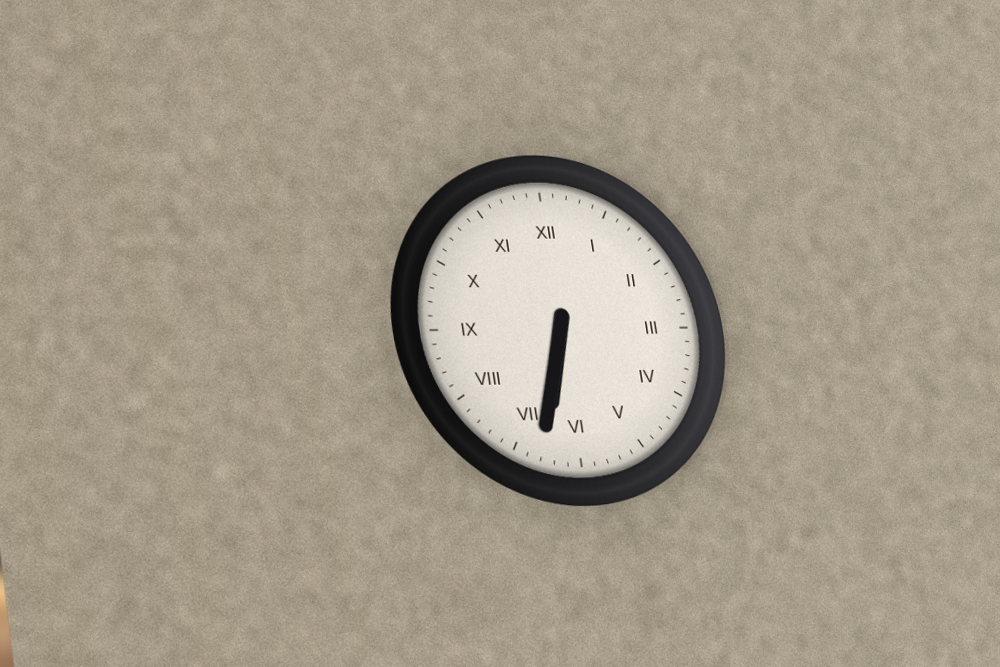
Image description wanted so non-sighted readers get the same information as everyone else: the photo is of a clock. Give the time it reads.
6:33
